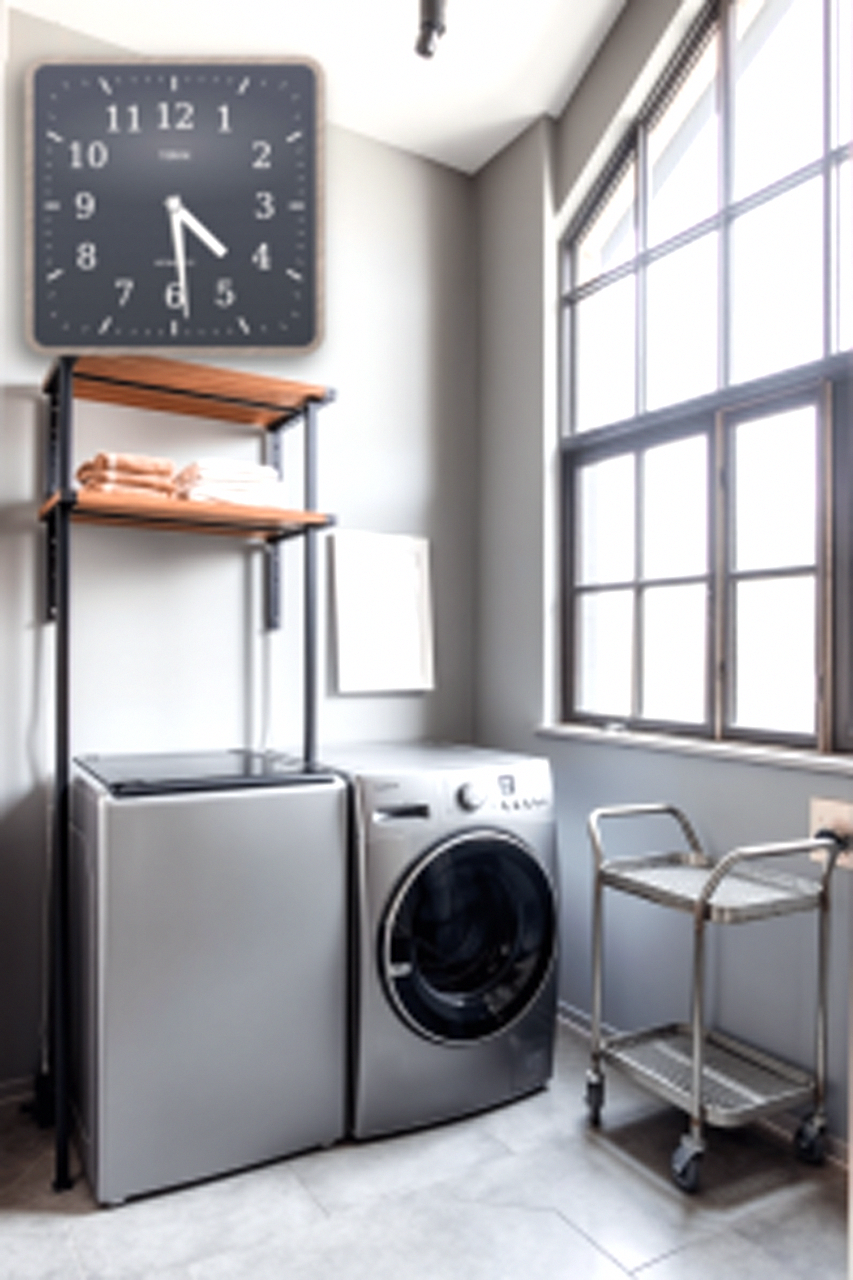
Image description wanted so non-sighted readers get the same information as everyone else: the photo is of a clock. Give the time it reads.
4:29
